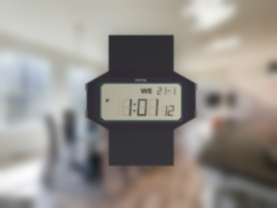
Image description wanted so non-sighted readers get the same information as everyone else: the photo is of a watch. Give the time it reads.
1:01:12
